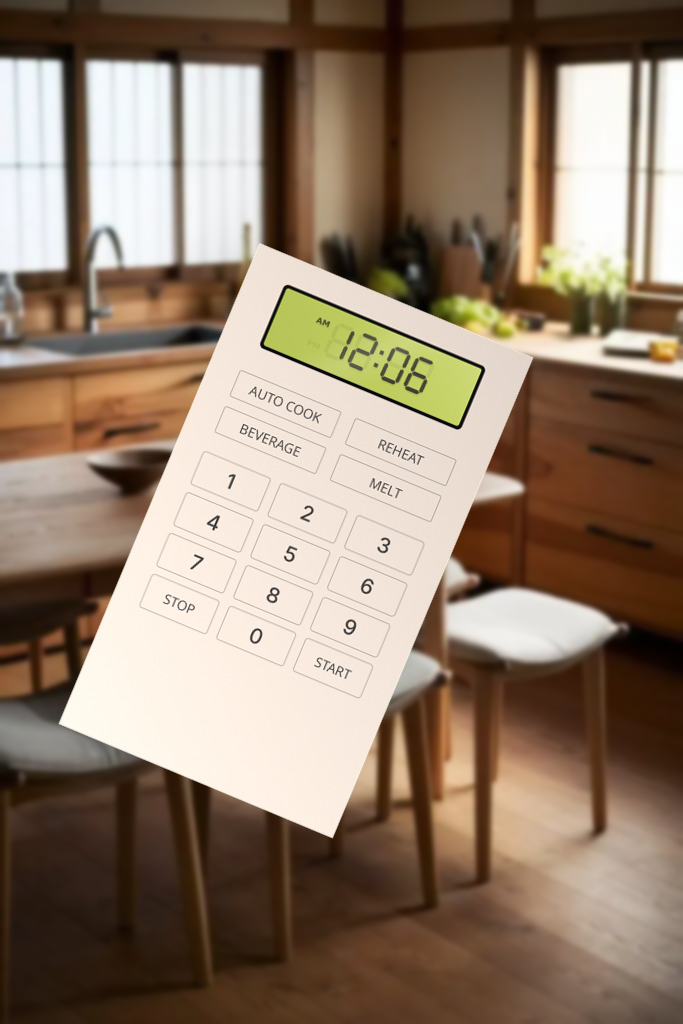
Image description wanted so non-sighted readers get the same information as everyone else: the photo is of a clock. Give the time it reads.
12:06
